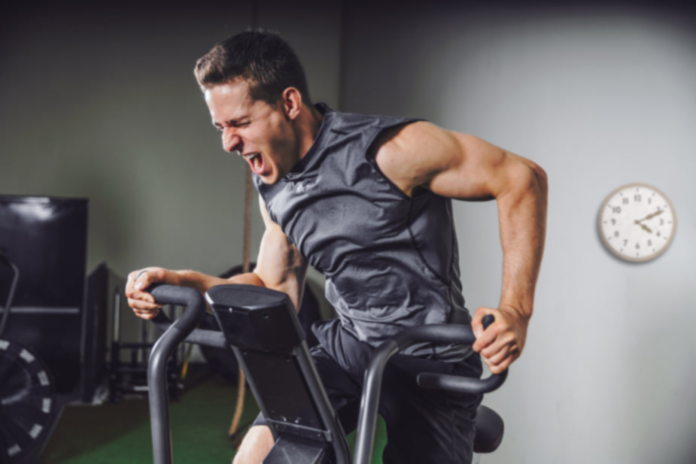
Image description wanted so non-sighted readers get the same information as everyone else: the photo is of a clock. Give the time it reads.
4:11
